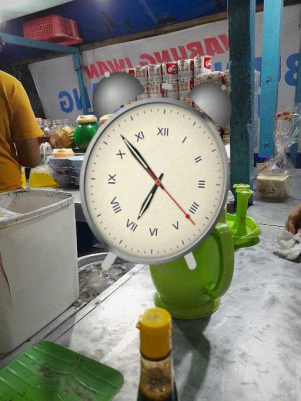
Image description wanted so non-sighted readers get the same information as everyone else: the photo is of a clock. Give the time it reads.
6:52:22
